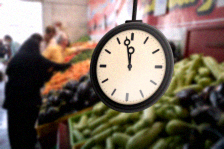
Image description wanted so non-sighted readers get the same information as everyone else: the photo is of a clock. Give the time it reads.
11:58
